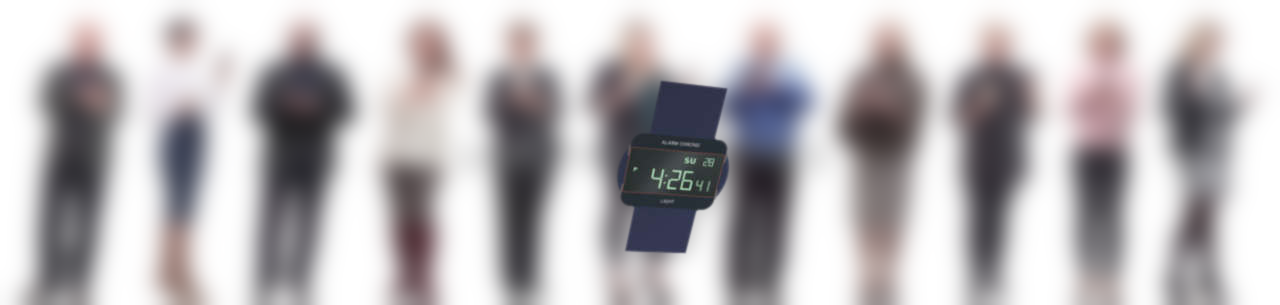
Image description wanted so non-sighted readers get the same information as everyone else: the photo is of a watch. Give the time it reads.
4:26:41
